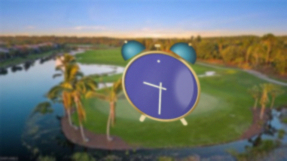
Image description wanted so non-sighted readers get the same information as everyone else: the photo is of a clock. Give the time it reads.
9:31
